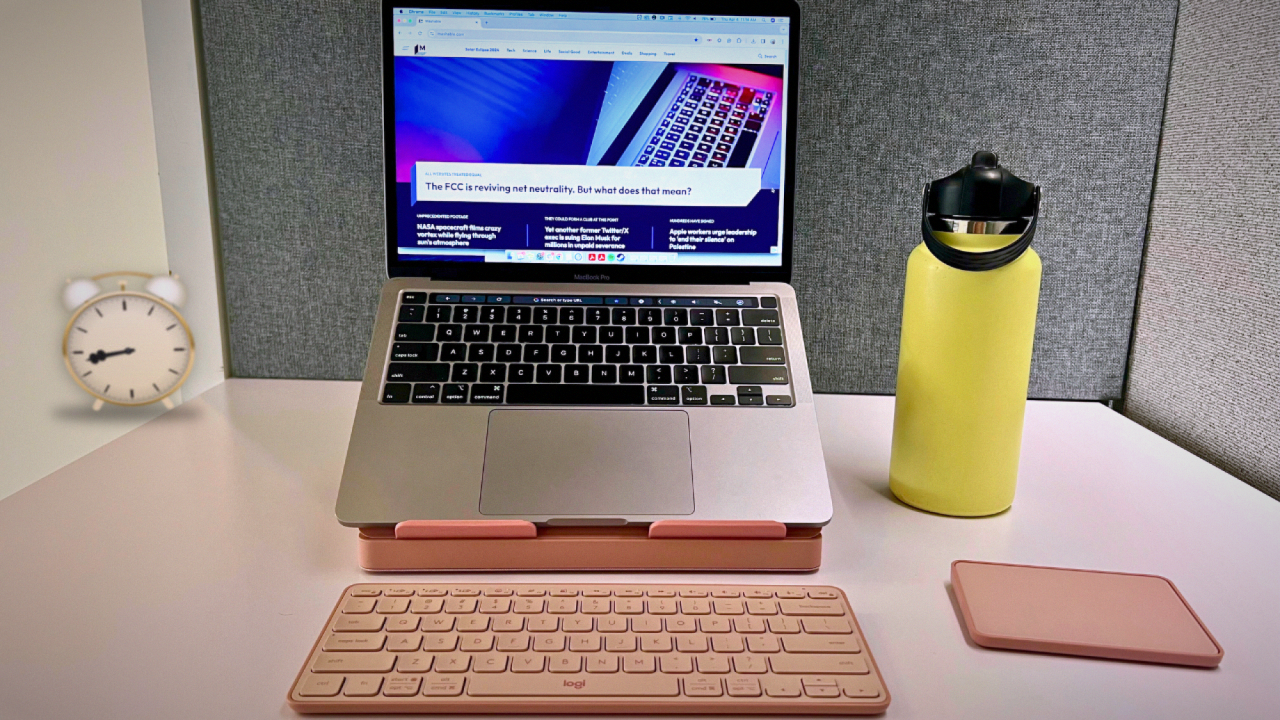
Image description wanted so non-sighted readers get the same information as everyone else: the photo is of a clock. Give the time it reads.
8:43
